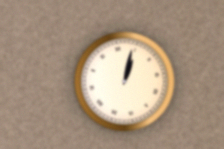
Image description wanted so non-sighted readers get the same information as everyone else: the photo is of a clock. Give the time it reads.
1:04
